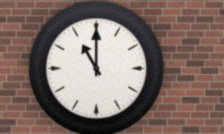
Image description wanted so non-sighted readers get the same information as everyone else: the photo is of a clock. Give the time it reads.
11:00
